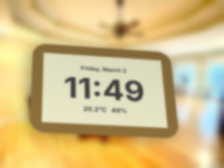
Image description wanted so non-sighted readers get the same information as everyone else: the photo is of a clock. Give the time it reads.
11:49
